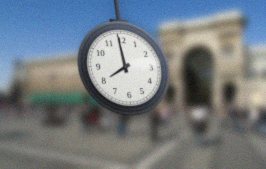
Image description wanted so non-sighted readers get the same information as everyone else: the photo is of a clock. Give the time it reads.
7:59
